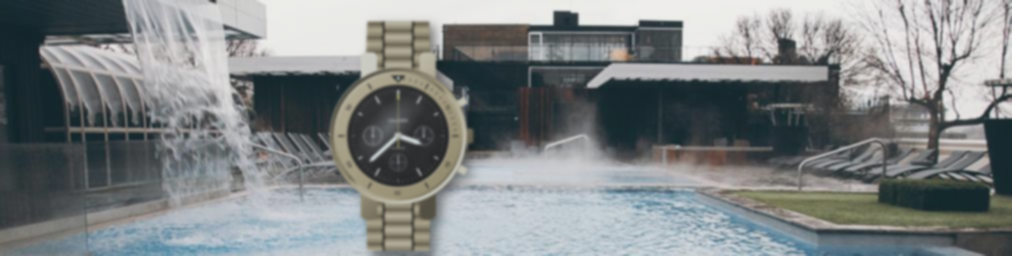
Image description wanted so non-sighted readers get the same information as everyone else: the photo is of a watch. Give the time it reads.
3:38
